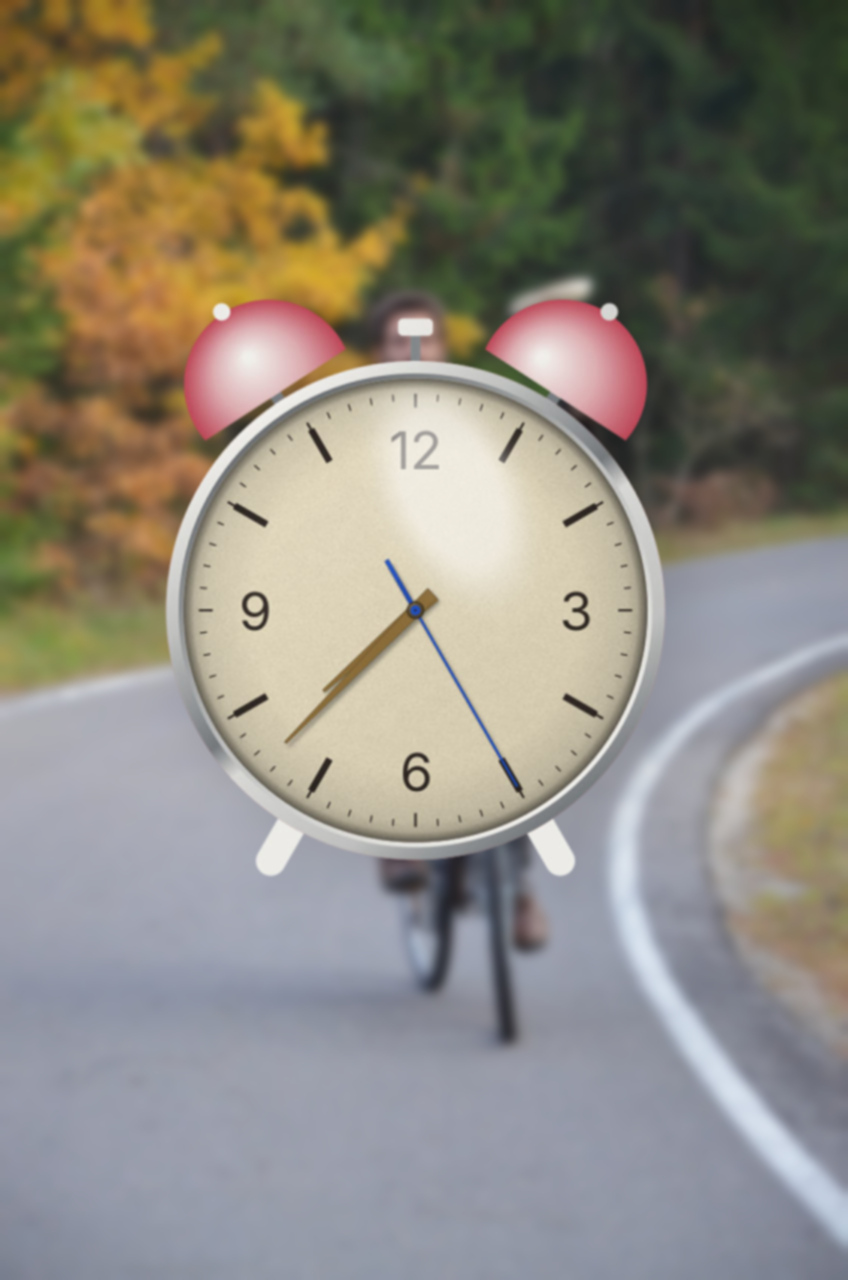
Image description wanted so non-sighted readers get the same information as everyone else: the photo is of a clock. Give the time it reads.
7:37:25
